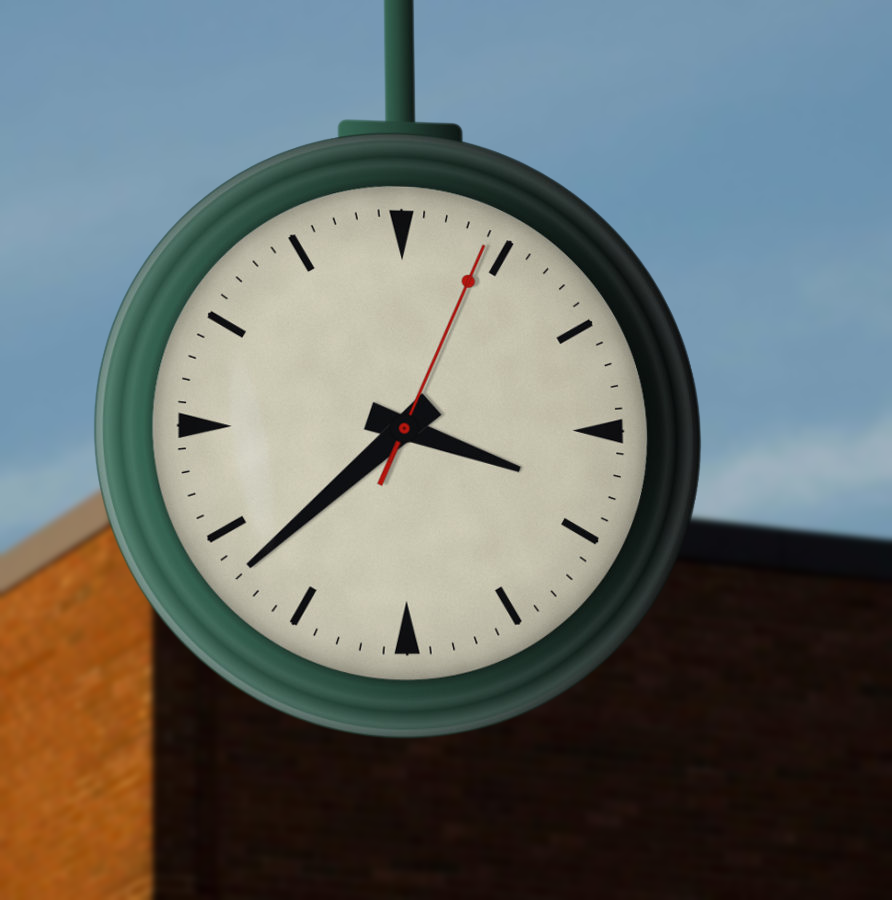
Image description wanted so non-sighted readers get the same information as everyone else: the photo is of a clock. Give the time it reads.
3:38:04
